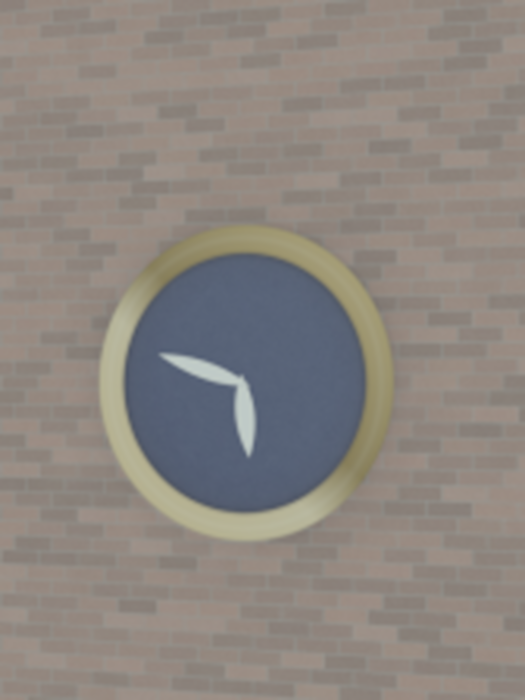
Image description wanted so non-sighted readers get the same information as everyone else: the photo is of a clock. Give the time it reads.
5:48
